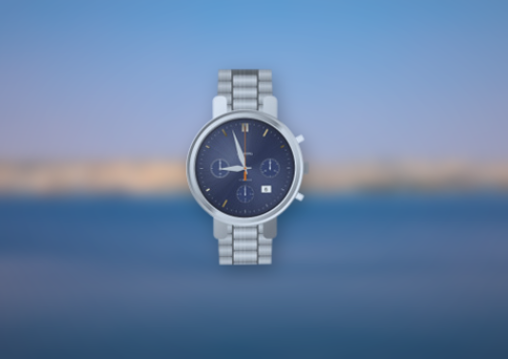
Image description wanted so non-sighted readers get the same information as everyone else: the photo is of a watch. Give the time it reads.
8:57
